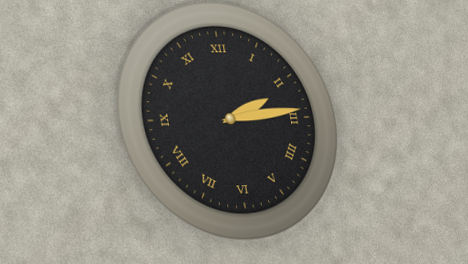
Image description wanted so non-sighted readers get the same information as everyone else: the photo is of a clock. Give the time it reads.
2:14
